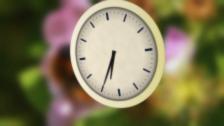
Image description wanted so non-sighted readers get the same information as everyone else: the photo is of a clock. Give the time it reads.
6:35
